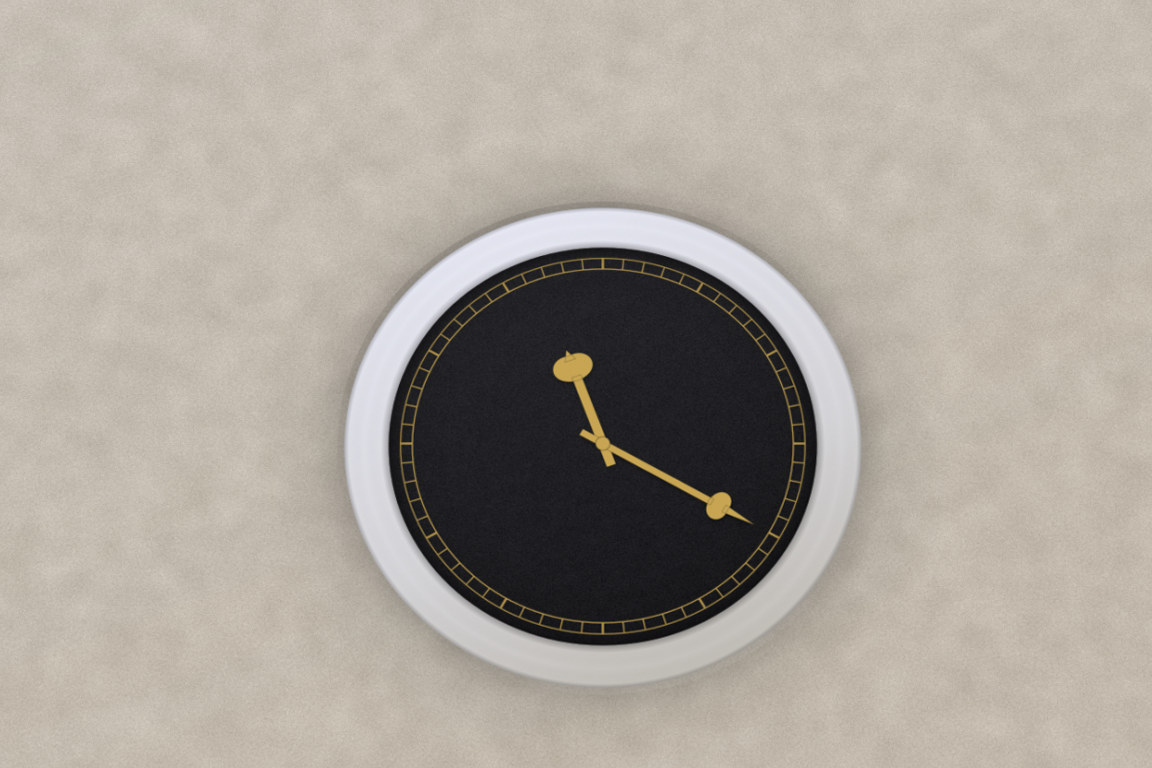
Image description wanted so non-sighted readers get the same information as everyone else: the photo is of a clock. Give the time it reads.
11:20
